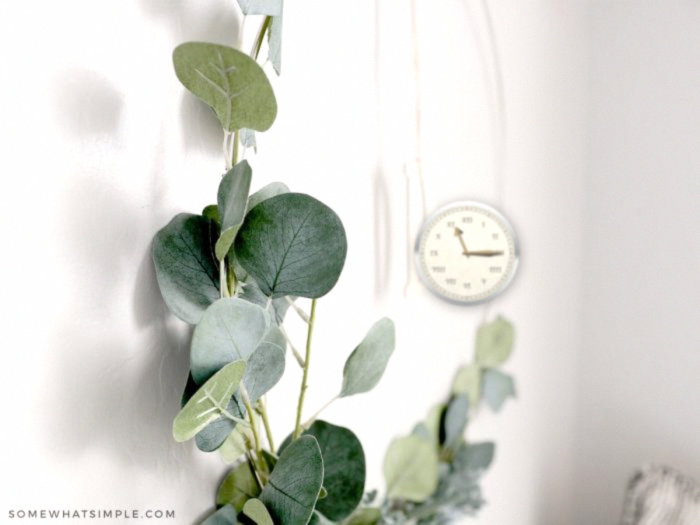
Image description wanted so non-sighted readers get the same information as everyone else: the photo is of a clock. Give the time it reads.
11:15
